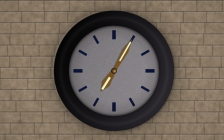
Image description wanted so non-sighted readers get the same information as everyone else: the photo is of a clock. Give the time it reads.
7:05
